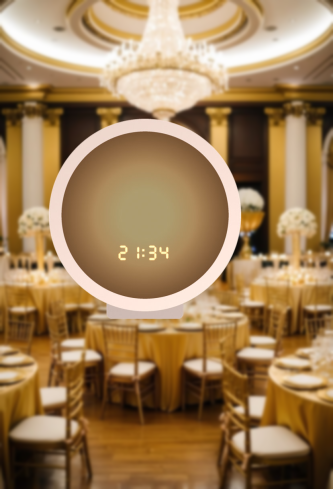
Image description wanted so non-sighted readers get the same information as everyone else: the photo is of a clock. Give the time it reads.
21:34
